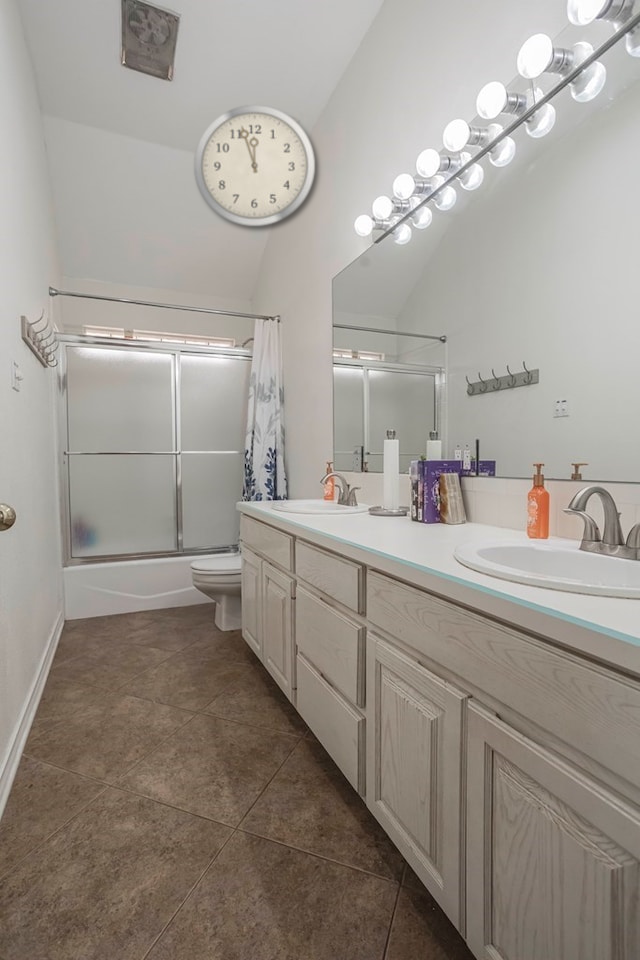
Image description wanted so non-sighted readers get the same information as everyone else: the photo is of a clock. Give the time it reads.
11:57
